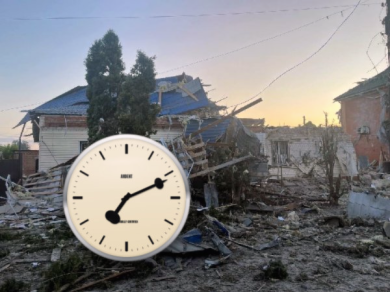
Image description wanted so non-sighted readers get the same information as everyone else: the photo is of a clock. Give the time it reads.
7:11
